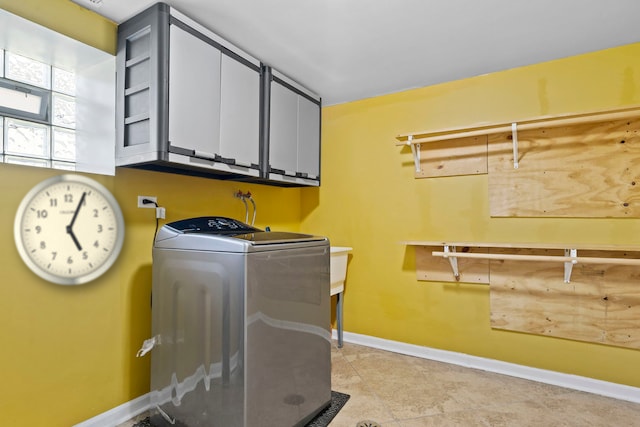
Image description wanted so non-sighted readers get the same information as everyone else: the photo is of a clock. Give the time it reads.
5:04
